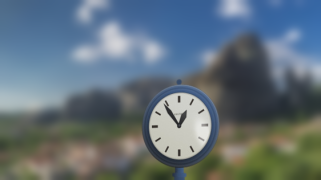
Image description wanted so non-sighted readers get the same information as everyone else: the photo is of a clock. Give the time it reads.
12:54
